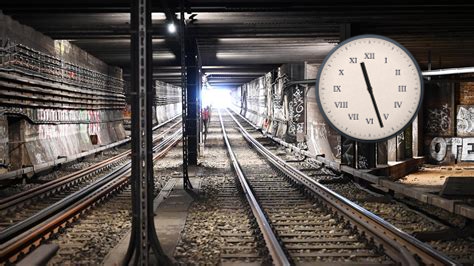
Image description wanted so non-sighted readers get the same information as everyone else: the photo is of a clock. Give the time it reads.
11:27
